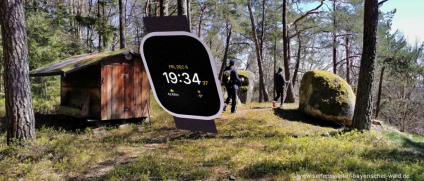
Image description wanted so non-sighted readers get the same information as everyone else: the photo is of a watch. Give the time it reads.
19:34
